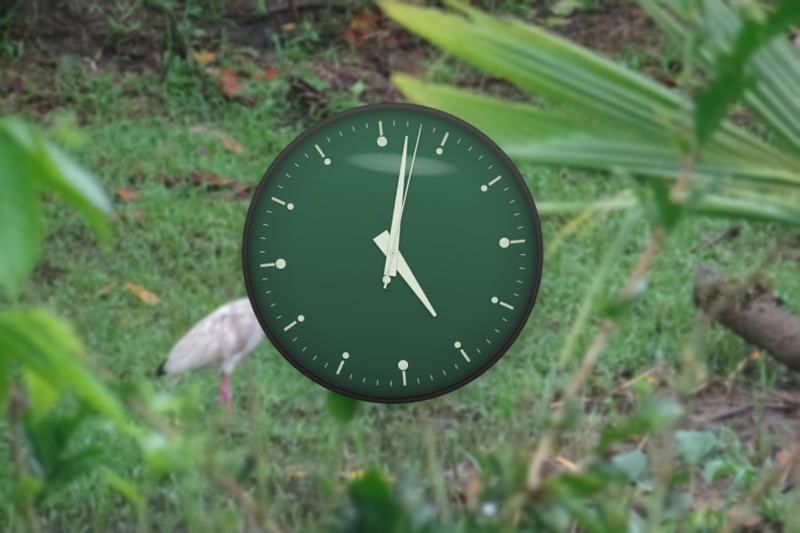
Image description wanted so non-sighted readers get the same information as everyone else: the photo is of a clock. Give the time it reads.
5:02:03
